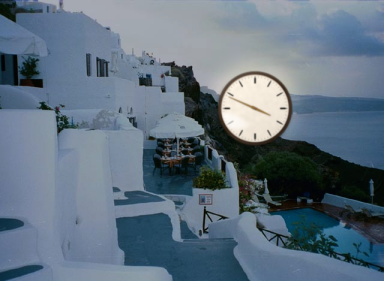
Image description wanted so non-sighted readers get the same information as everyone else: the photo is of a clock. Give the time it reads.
3:49
